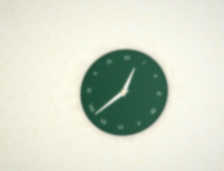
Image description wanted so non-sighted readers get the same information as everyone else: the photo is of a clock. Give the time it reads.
12:38
